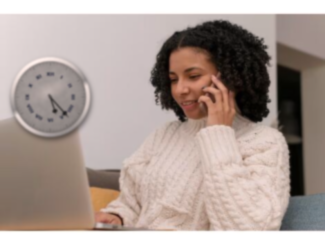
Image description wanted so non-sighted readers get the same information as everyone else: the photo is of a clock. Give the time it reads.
5:23
